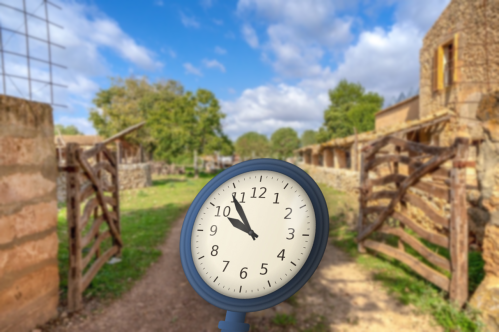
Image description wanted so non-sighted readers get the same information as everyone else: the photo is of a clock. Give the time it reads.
9:54
